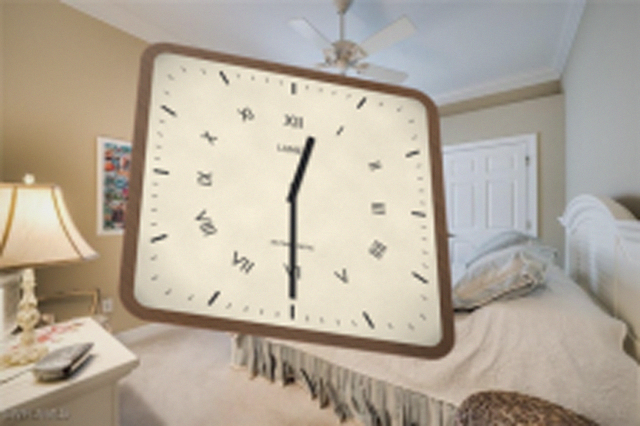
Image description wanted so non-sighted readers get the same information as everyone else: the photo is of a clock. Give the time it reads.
12:30
